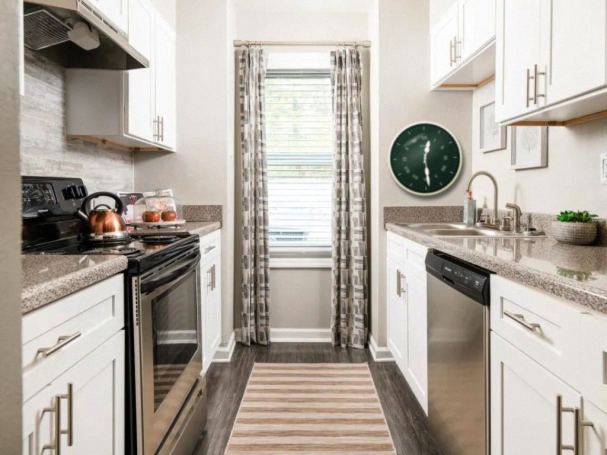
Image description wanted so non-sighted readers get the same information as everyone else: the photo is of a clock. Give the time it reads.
12:29
